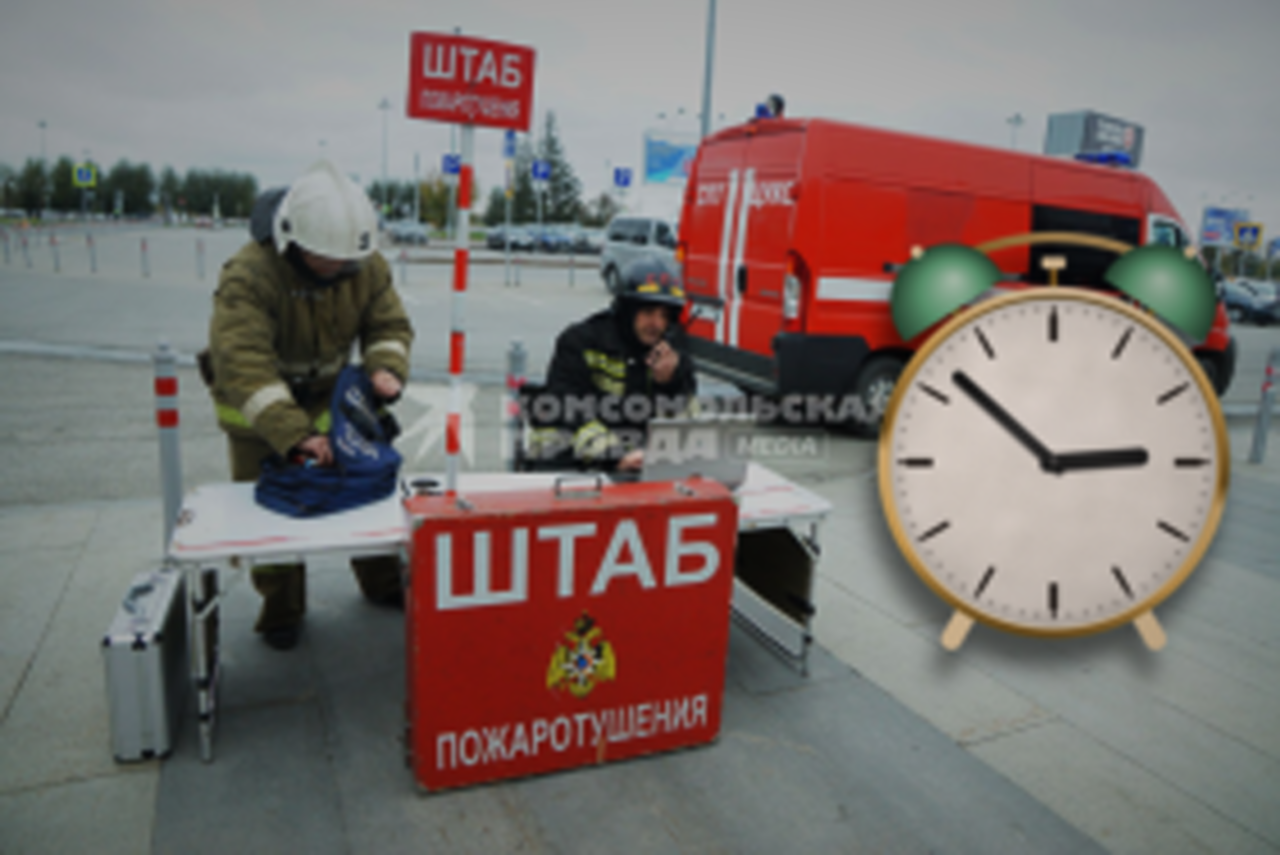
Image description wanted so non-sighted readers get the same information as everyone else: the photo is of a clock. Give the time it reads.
2:52
